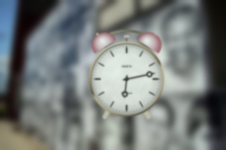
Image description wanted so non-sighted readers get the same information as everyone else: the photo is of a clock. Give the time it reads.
6:13
